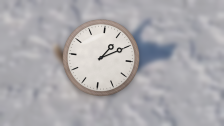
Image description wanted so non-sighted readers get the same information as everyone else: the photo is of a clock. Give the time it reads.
1:10
